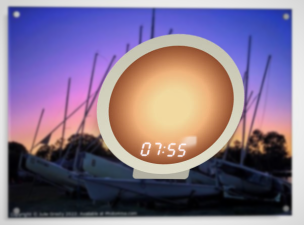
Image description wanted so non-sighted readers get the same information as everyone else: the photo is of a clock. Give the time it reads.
7:55
